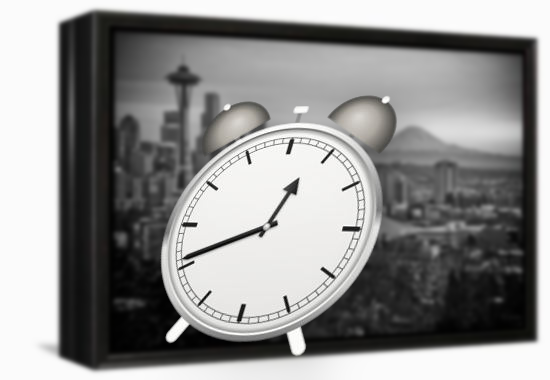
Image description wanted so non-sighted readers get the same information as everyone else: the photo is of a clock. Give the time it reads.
12:41
